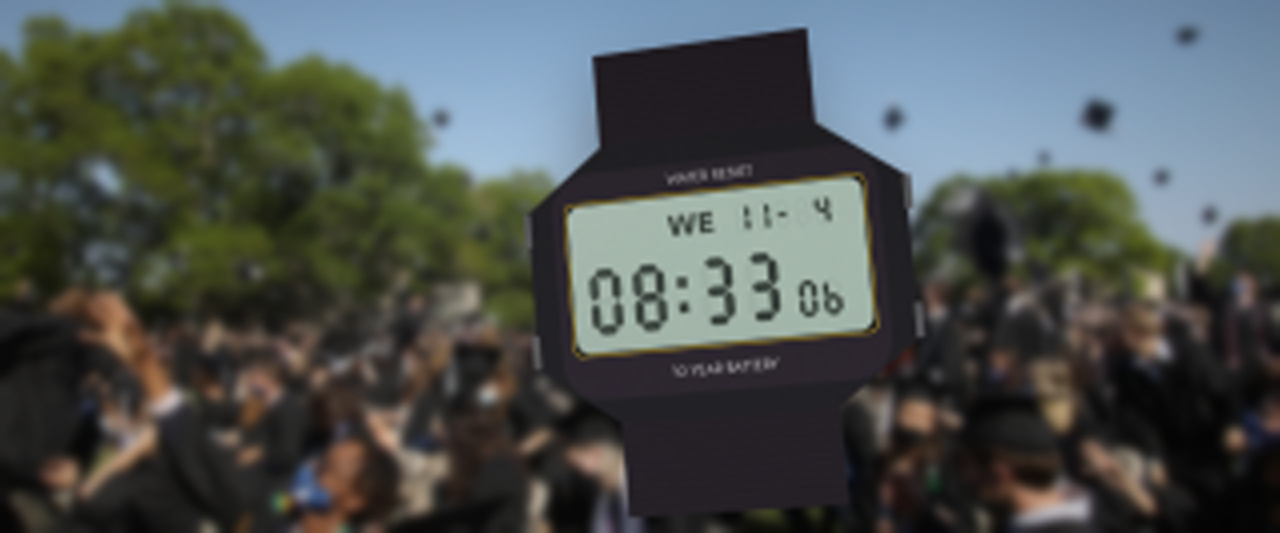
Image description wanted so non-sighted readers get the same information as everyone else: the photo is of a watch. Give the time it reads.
8:33:06
